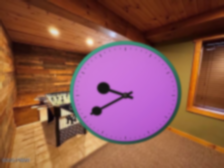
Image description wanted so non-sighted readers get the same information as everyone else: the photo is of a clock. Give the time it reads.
9:40
